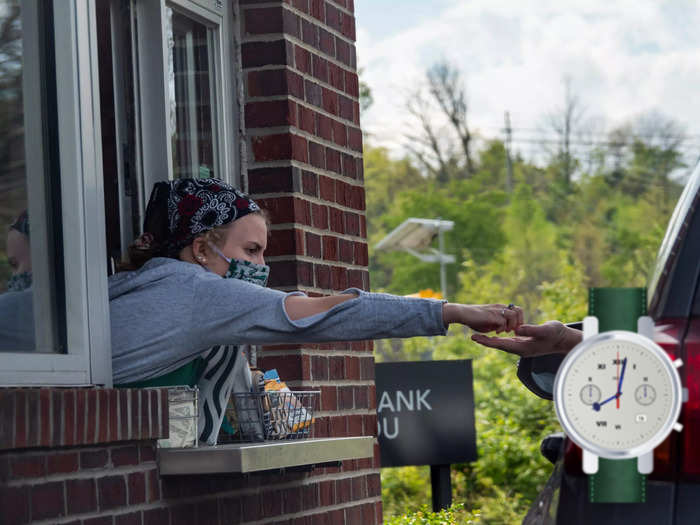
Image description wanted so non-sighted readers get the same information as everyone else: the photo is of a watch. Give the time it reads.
8:02
